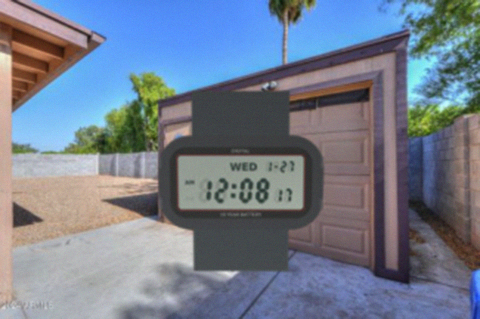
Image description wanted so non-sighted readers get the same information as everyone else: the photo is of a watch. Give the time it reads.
12:08:17
